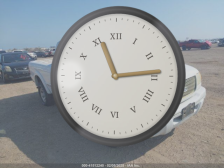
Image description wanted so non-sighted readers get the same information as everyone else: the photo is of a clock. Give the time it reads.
11:14
